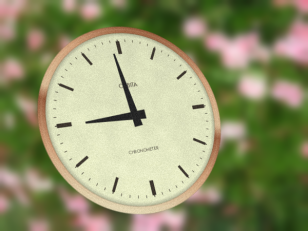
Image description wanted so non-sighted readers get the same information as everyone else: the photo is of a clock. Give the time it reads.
8:59
